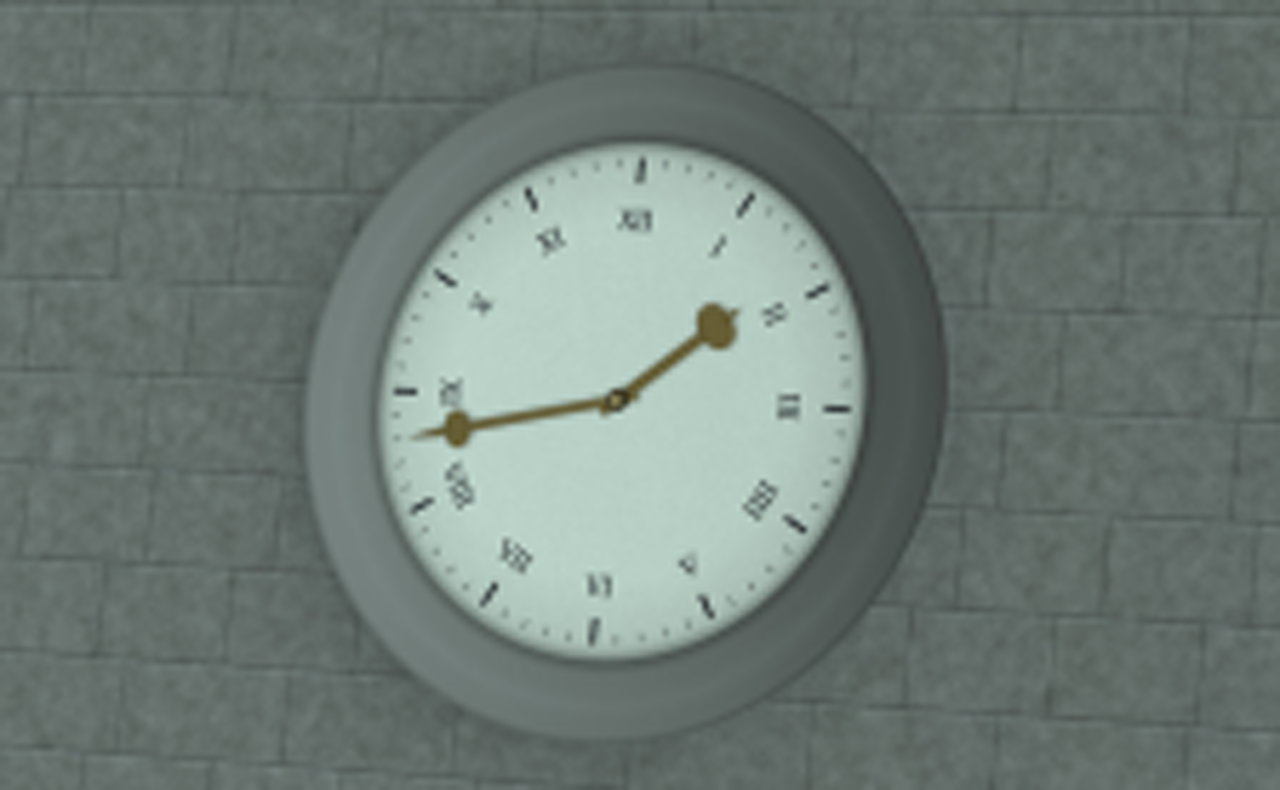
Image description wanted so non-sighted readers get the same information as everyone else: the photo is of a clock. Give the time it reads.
1:43
